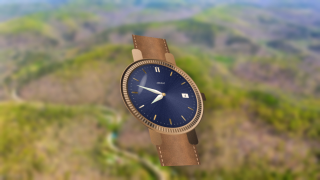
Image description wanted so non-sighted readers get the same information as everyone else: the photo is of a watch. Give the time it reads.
7:48
